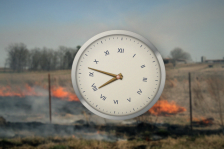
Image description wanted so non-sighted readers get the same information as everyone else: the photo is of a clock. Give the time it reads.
7:47
